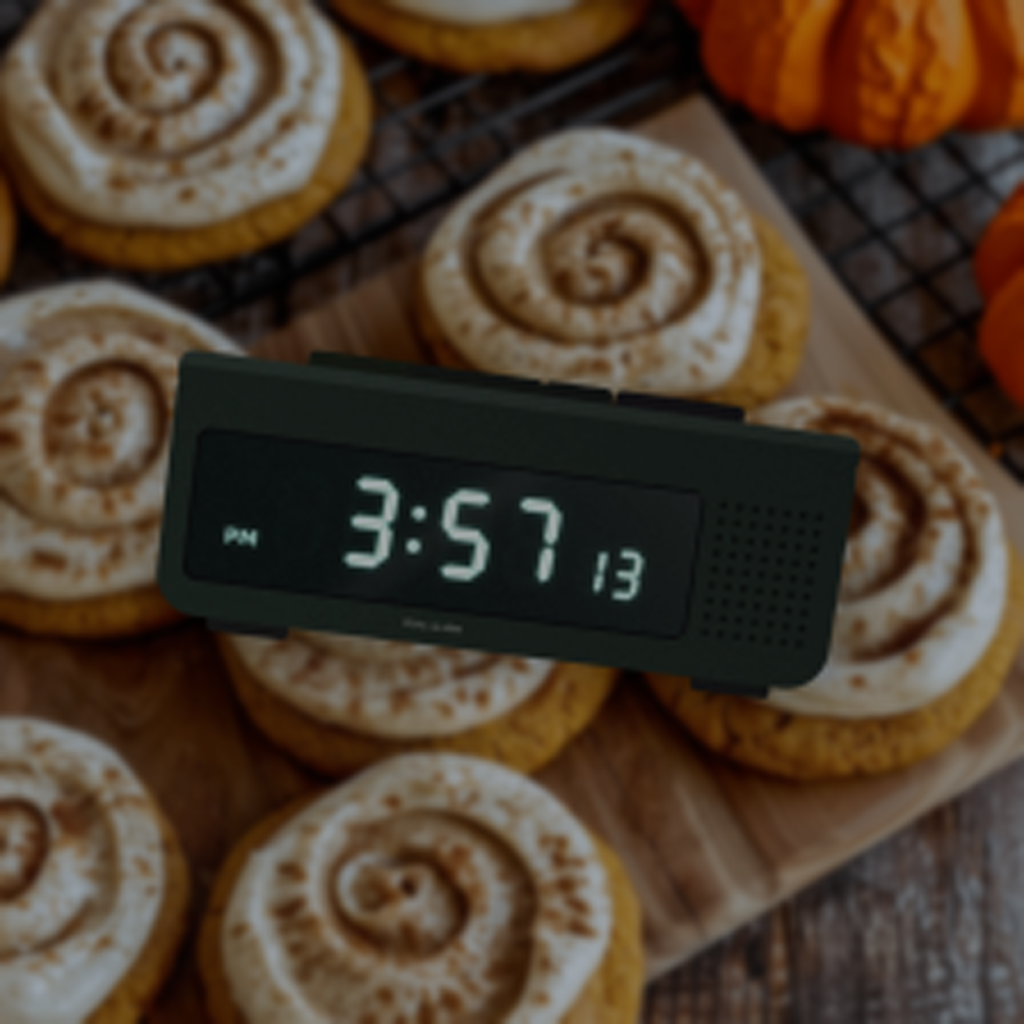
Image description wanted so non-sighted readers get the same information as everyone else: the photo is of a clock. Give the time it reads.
3:57:13
